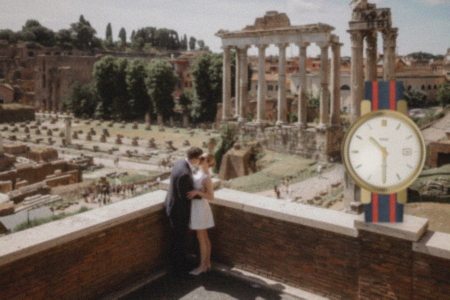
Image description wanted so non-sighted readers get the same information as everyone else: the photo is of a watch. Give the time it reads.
10:30
